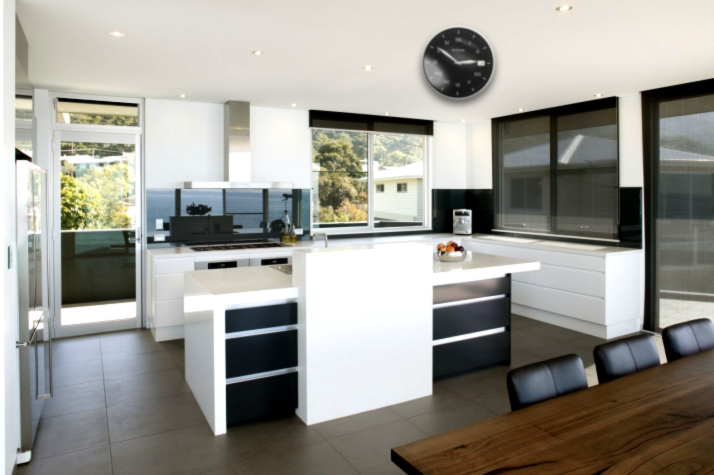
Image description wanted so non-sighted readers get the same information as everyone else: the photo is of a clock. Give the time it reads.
2:51
